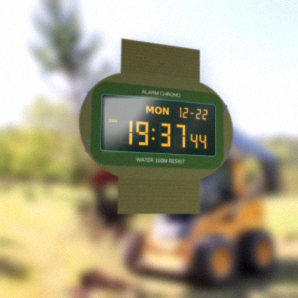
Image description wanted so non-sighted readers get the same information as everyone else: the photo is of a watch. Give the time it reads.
19:37:44
